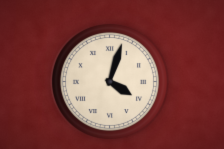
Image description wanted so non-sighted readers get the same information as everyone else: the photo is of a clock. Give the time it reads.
4:03
